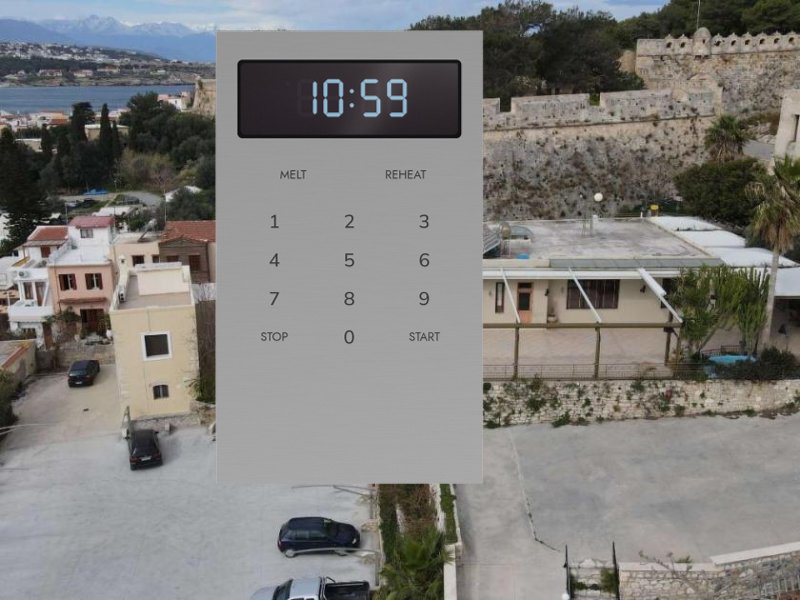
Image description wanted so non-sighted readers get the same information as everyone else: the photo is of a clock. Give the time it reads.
10:59
